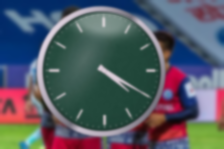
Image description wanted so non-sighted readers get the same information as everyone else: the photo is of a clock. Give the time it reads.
4:20
